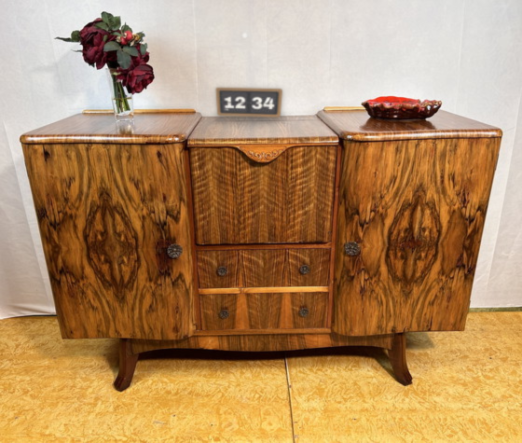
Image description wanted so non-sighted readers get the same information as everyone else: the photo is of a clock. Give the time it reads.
12:34
